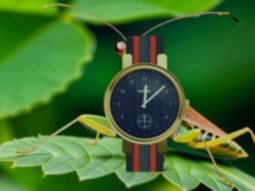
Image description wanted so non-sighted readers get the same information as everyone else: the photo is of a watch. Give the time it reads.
12:08
